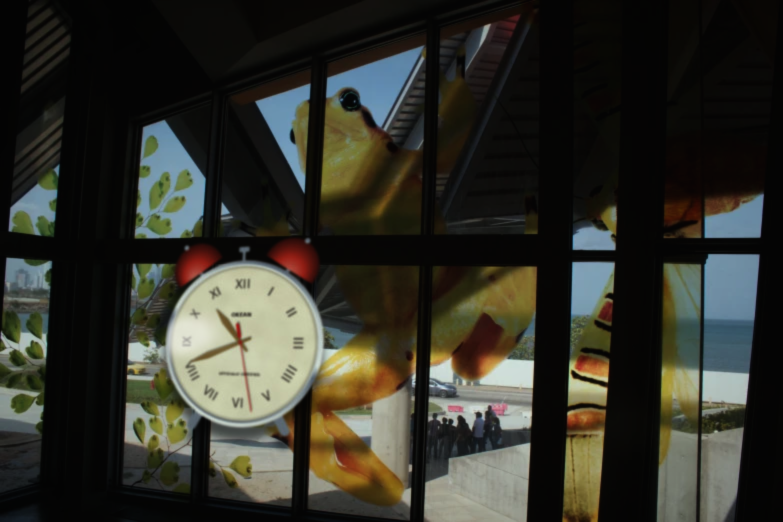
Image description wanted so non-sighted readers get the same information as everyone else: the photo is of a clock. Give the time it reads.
10:41:28
